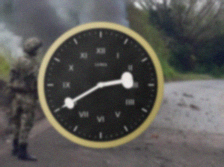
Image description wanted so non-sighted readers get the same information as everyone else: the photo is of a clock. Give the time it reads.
2:40
